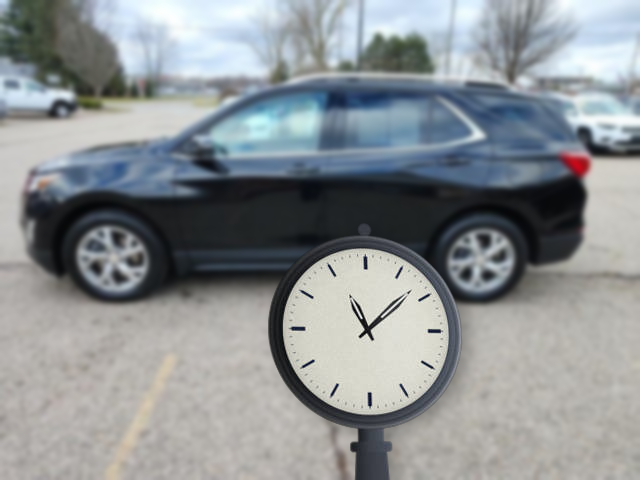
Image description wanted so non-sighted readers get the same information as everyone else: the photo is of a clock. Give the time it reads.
11:08
